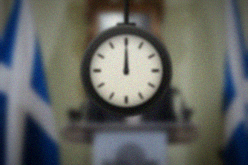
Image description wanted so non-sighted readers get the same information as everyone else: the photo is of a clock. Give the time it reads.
12:00
